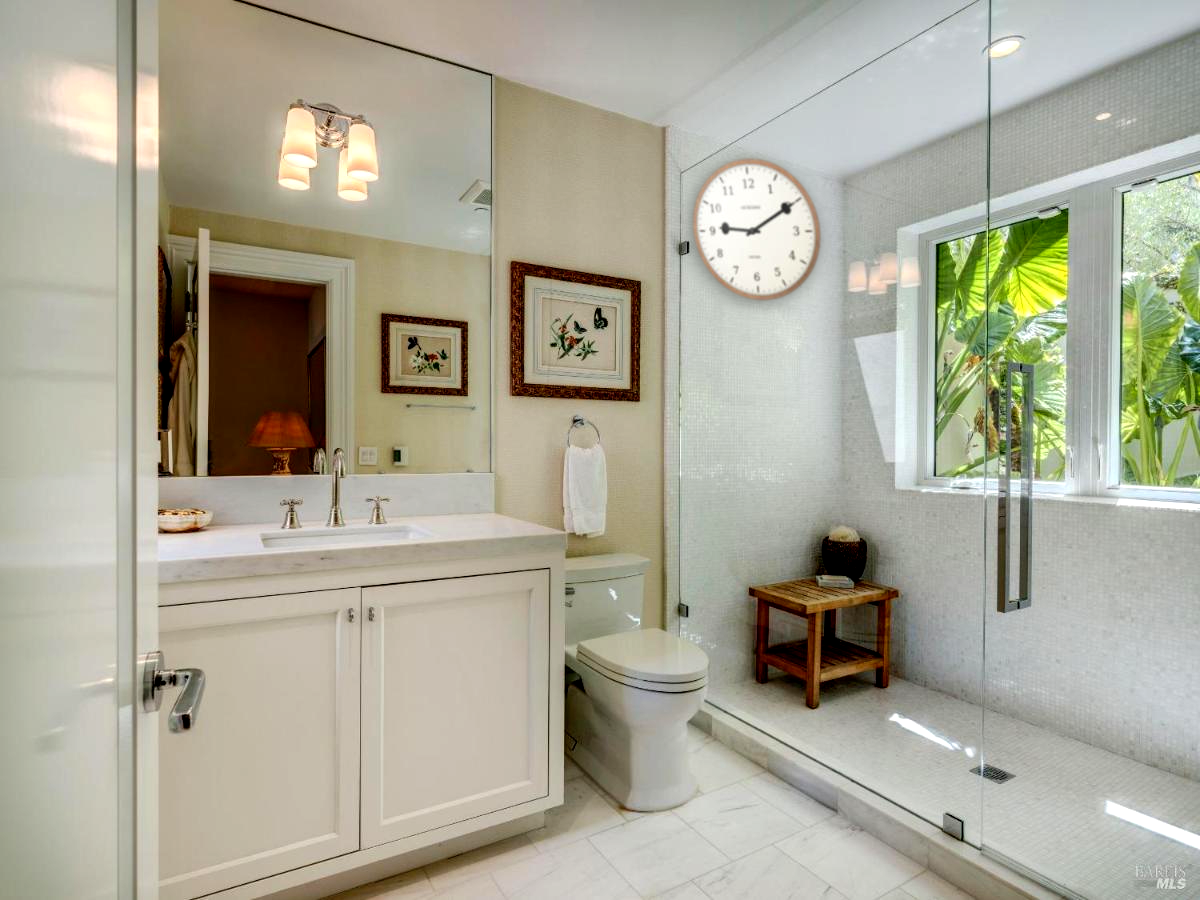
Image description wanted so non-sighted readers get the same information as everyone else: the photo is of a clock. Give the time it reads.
9:10
